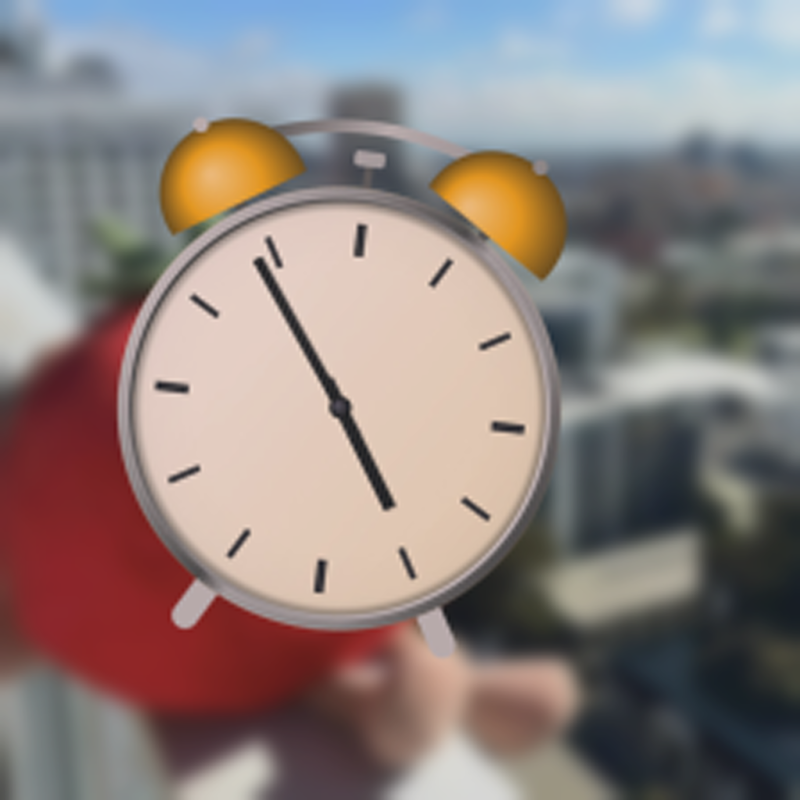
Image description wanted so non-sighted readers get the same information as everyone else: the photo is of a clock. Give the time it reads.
4:54
